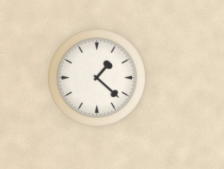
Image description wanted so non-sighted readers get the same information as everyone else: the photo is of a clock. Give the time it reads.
1:22
